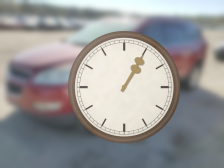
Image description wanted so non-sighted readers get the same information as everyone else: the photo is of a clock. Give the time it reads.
1:05
